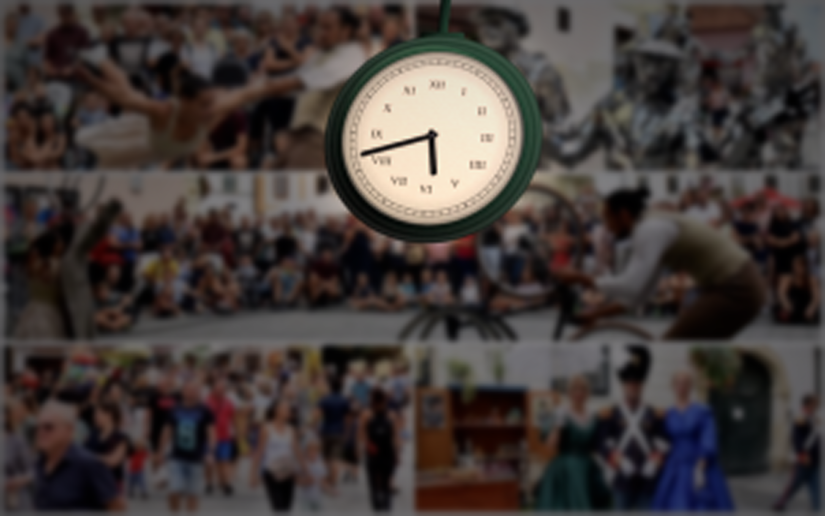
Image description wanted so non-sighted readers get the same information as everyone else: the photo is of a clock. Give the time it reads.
5:42
